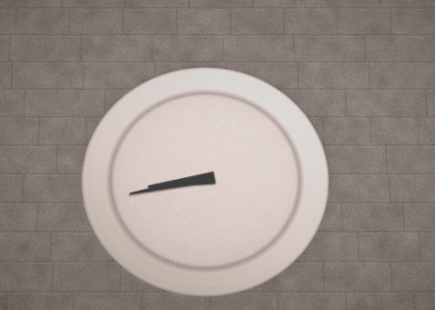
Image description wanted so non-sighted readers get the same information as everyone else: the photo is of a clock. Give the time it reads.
8:43
